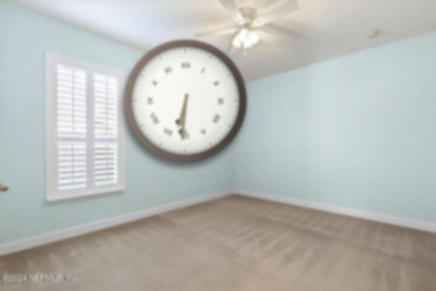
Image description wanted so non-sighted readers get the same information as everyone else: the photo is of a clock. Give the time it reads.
6:31
